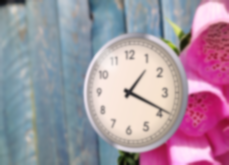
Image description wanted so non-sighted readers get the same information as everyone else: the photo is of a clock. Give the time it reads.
1:19
